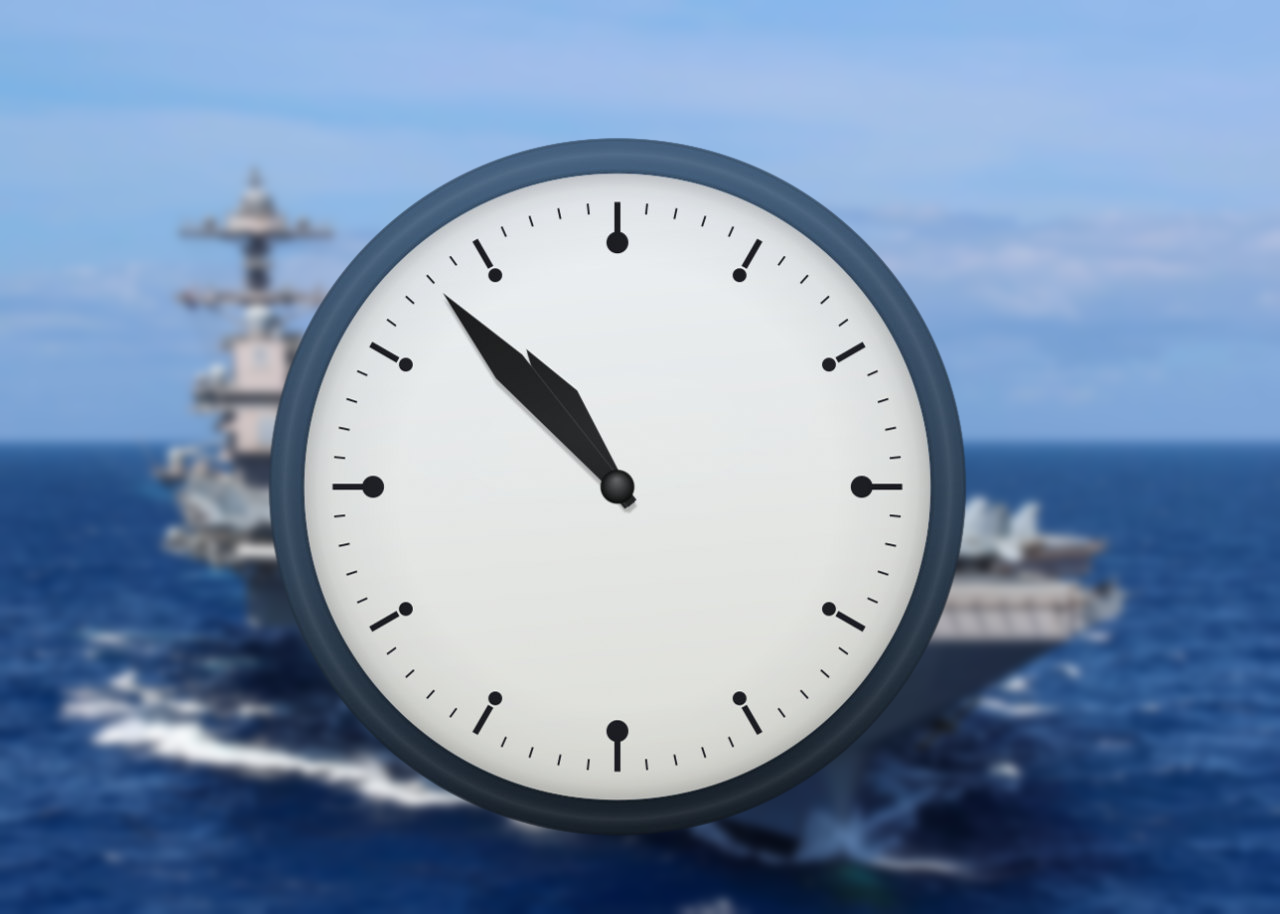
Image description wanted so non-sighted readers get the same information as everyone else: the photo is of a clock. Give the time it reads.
10:53
